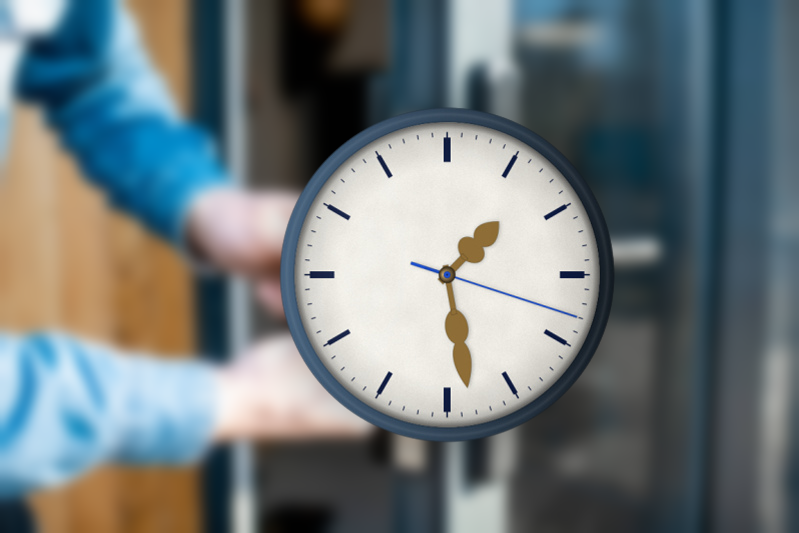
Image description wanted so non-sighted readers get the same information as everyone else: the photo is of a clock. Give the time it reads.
1:28:18
